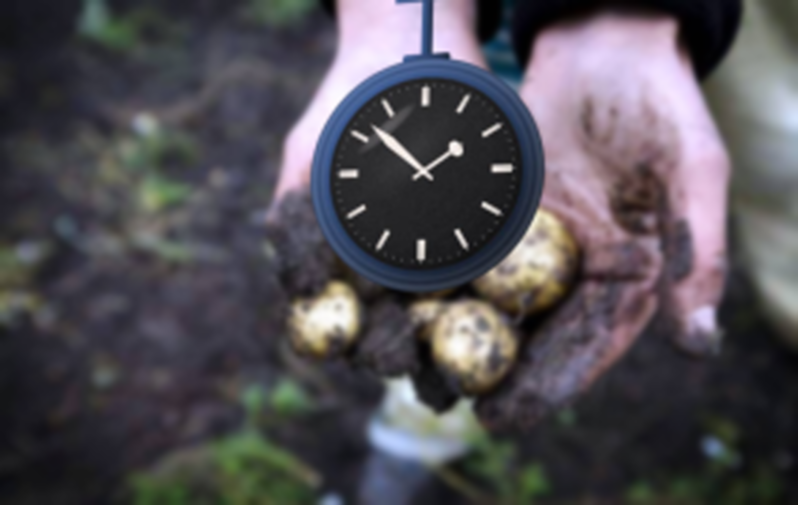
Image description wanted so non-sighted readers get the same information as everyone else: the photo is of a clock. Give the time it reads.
1:52
